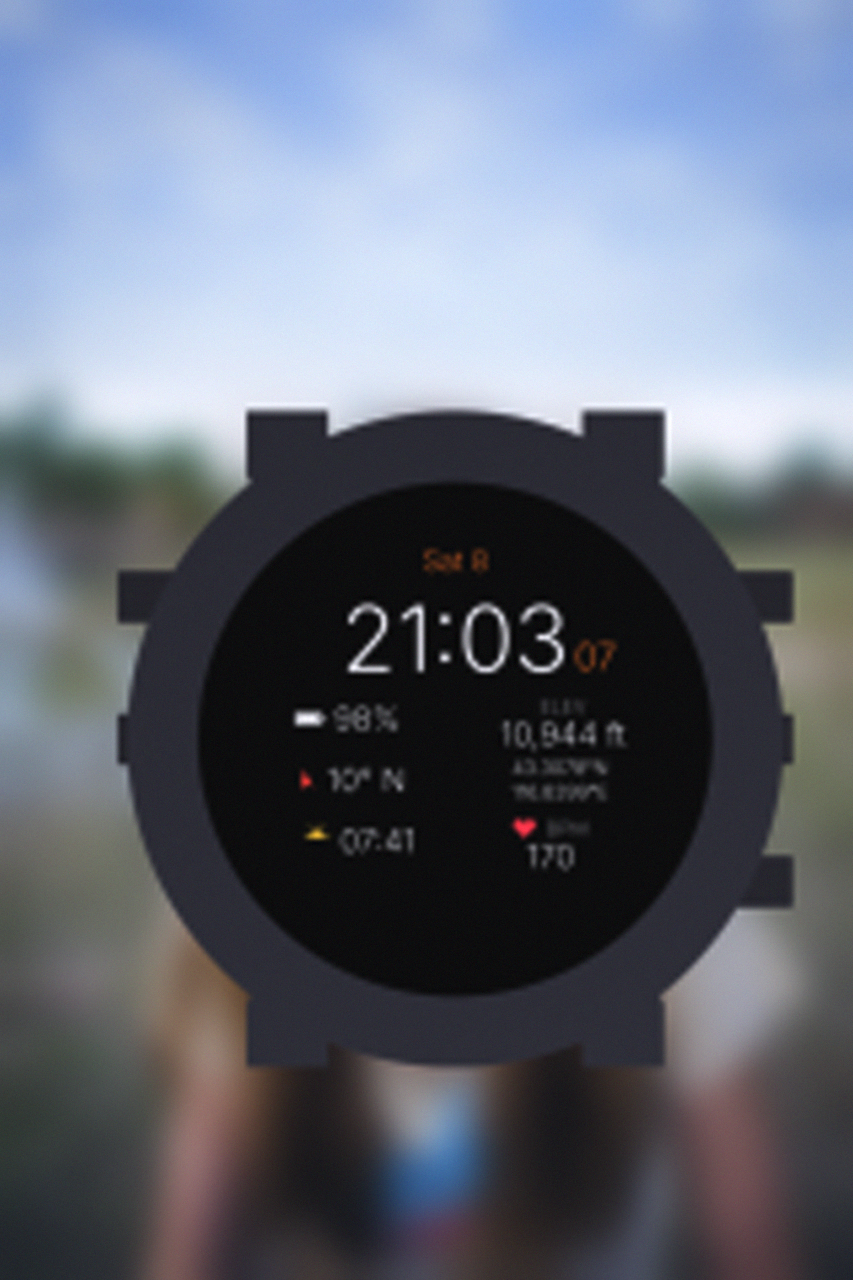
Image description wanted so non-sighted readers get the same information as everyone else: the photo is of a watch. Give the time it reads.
21:03
